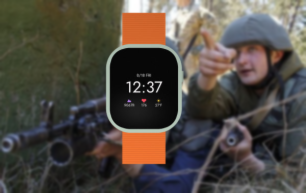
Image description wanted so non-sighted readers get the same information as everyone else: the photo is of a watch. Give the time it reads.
12:37
